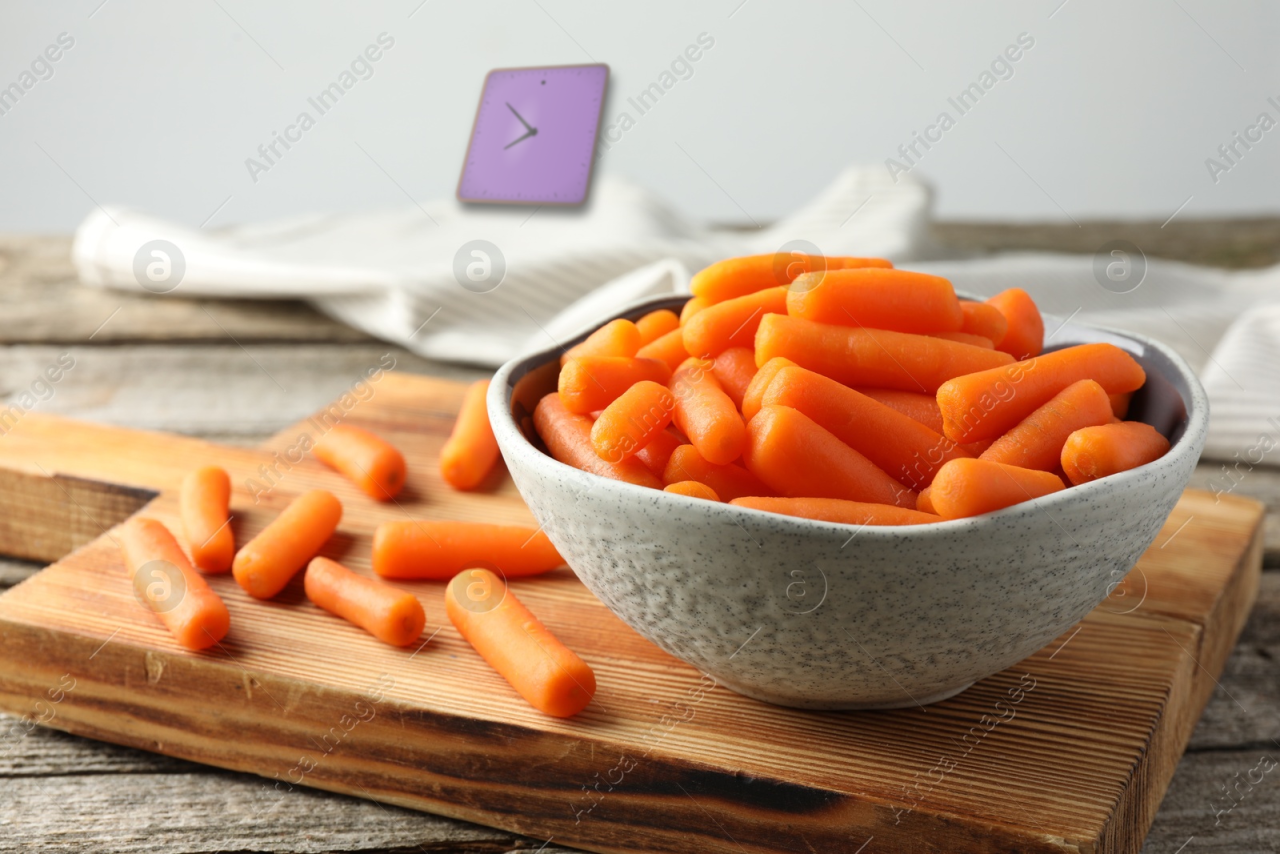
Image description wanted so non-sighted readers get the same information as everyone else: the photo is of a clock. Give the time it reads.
7:52
